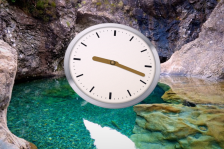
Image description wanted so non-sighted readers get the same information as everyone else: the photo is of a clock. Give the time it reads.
9:18
